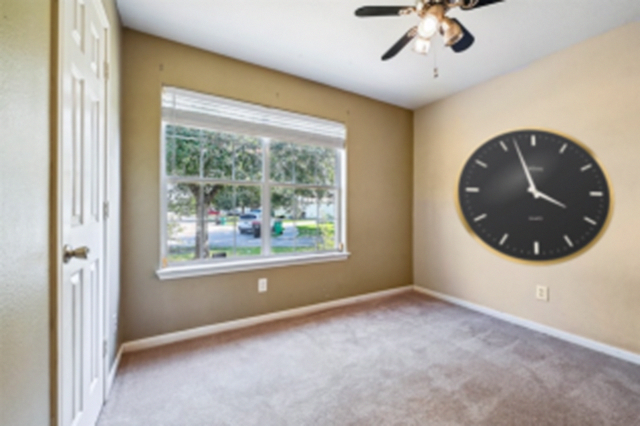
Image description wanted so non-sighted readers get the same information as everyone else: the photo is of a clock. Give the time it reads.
3:57
